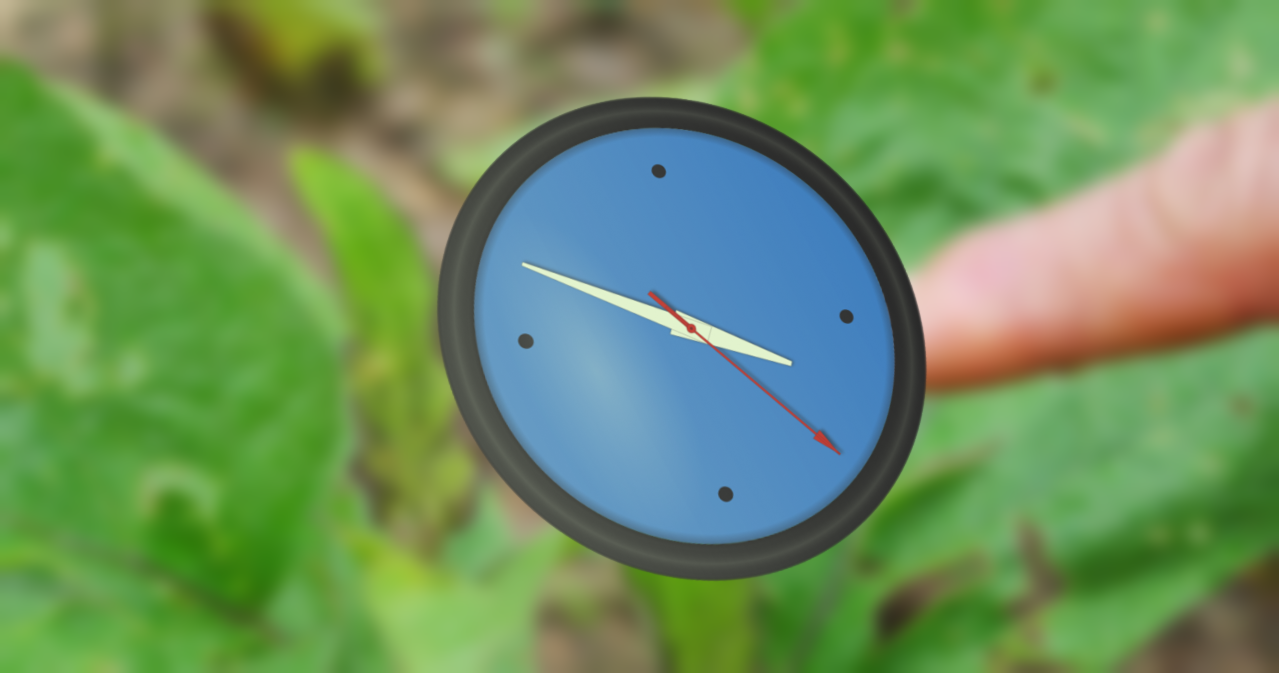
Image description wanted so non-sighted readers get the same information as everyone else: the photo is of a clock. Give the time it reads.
3:49:23
